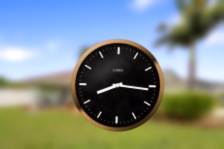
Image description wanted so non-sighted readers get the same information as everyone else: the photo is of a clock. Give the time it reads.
8:16
